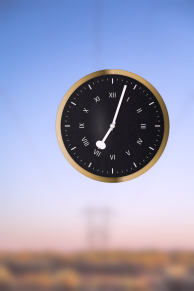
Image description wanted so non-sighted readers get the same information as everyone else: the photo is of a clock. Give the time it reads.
7:03
